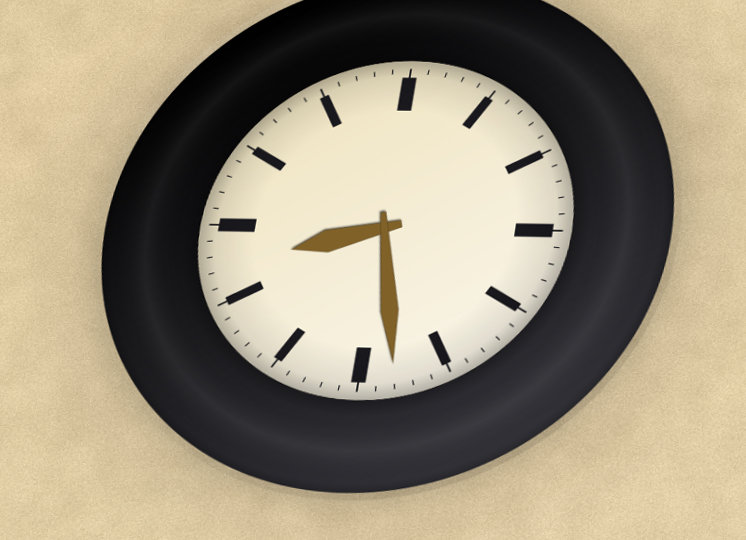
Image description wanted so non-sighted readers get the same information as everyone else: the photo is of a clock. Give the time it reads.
8:28
